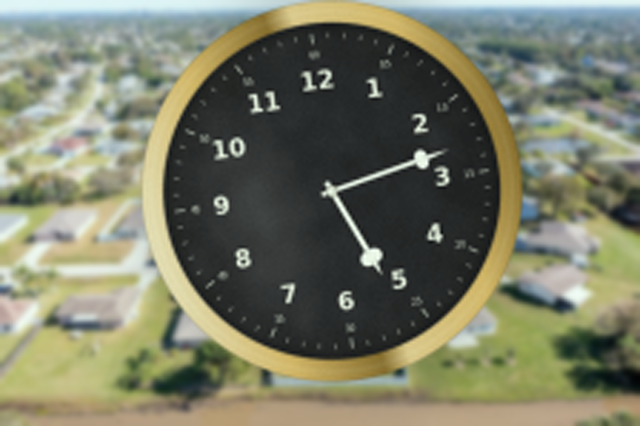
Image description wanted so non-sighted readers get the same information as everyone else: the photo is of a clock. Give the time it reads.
5:13
